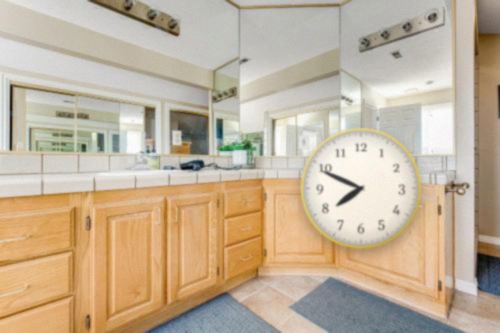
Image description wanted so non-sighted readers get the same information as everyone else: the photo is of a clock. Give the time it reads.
7:49
